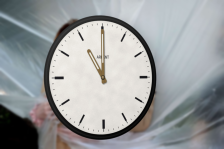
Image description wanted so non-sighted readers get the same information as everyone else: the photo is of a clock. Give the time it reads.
11:00
